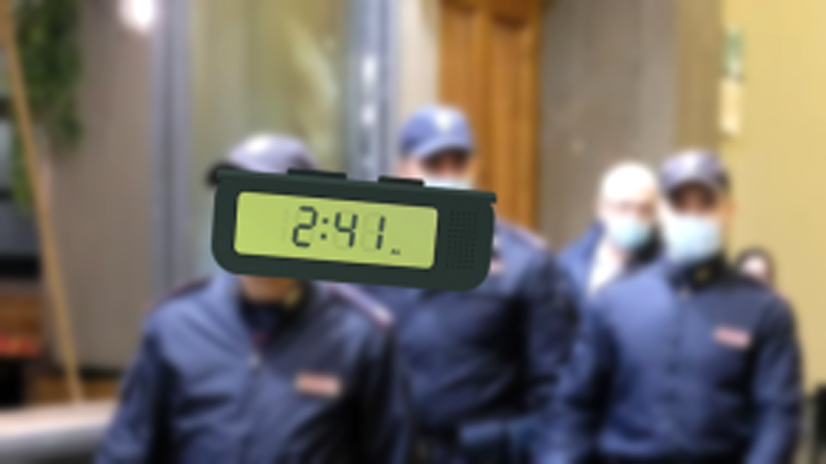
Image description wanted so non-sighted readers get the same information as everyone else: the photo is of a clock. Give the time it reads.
2:41
